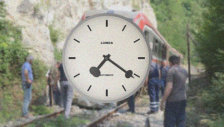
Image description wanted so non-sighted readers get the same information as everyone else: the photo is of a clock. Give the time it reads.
7:21
